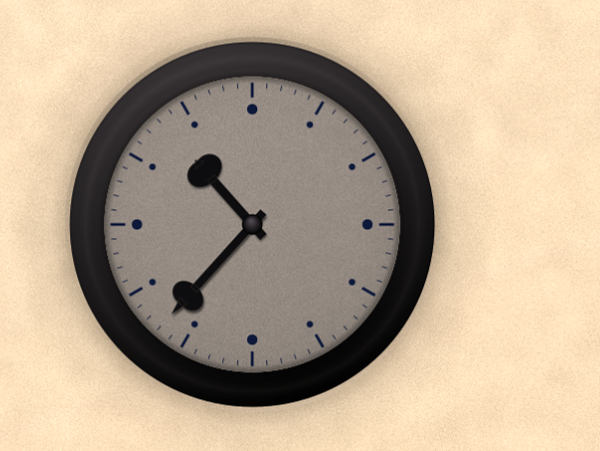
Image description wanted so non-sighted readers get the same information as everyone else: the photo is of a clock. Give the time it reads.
10:37
